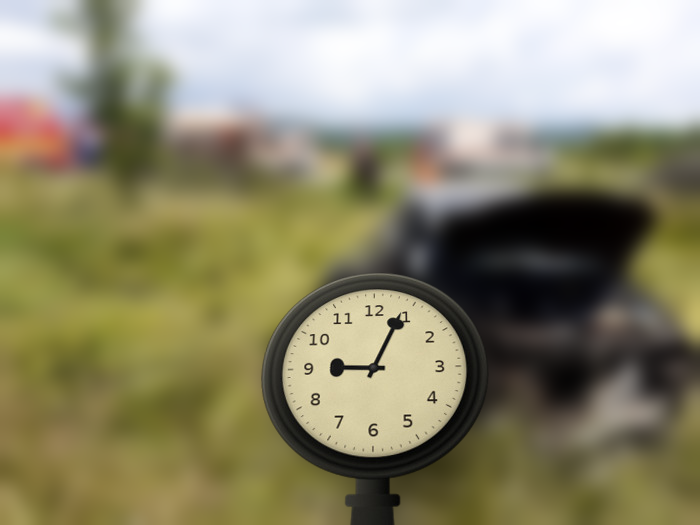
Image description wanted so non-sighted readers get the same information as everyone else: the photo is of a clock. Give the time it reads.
9:04
